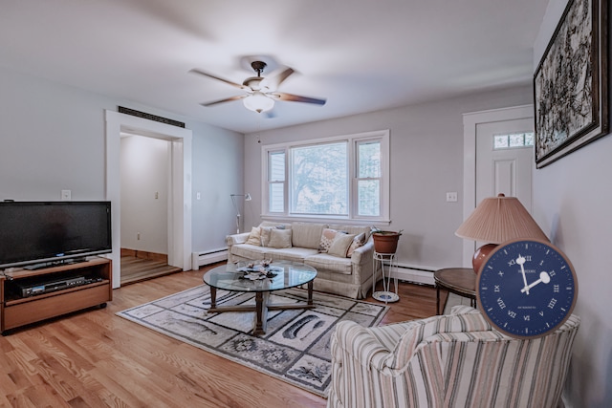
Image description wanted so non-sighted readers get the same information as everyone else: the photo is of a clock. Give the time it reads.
1:58
